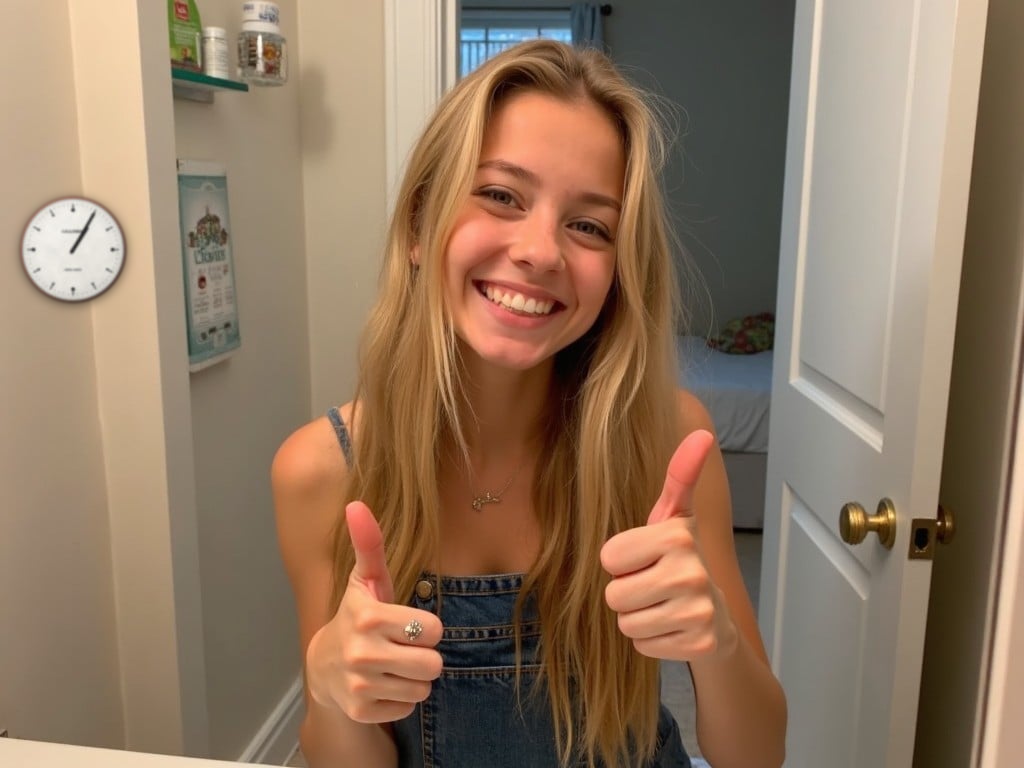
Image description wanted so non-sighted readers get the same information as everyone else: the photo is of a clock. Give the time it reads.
1:05
